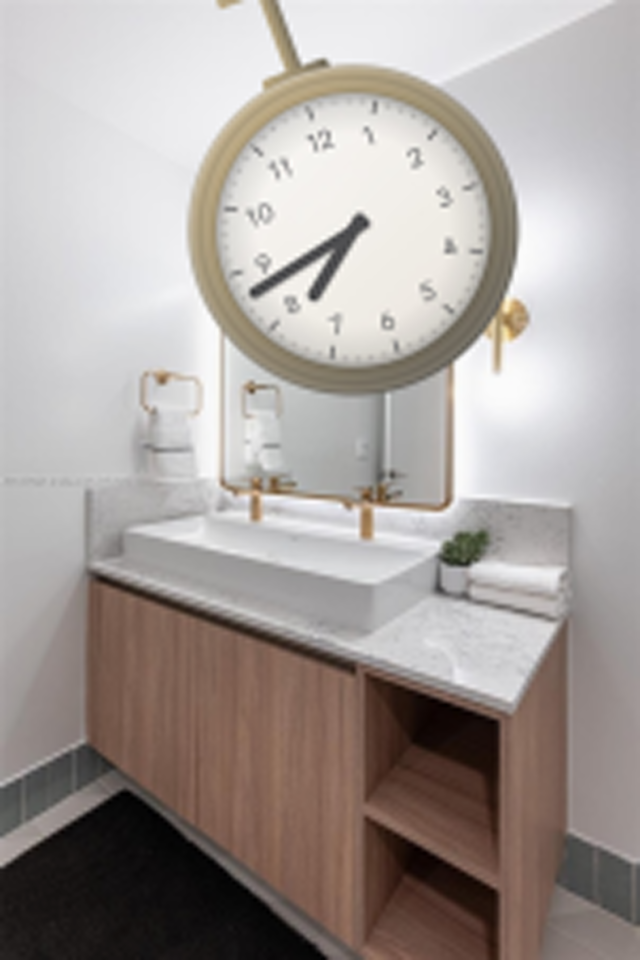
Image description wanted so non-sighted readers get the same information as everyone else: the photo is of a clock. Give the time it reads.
7:43
